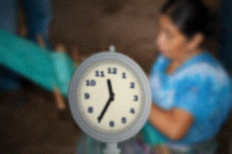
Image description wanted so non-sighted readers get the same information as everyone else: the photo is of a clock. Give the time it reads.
11:35
